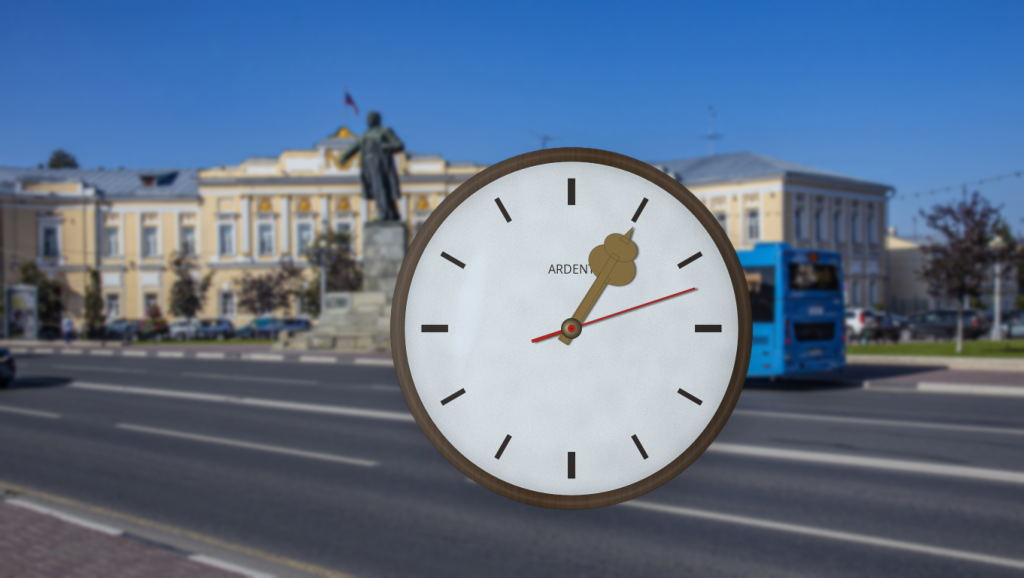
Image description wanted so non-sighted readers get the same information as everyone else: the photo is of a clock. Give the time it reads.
1:05:12
